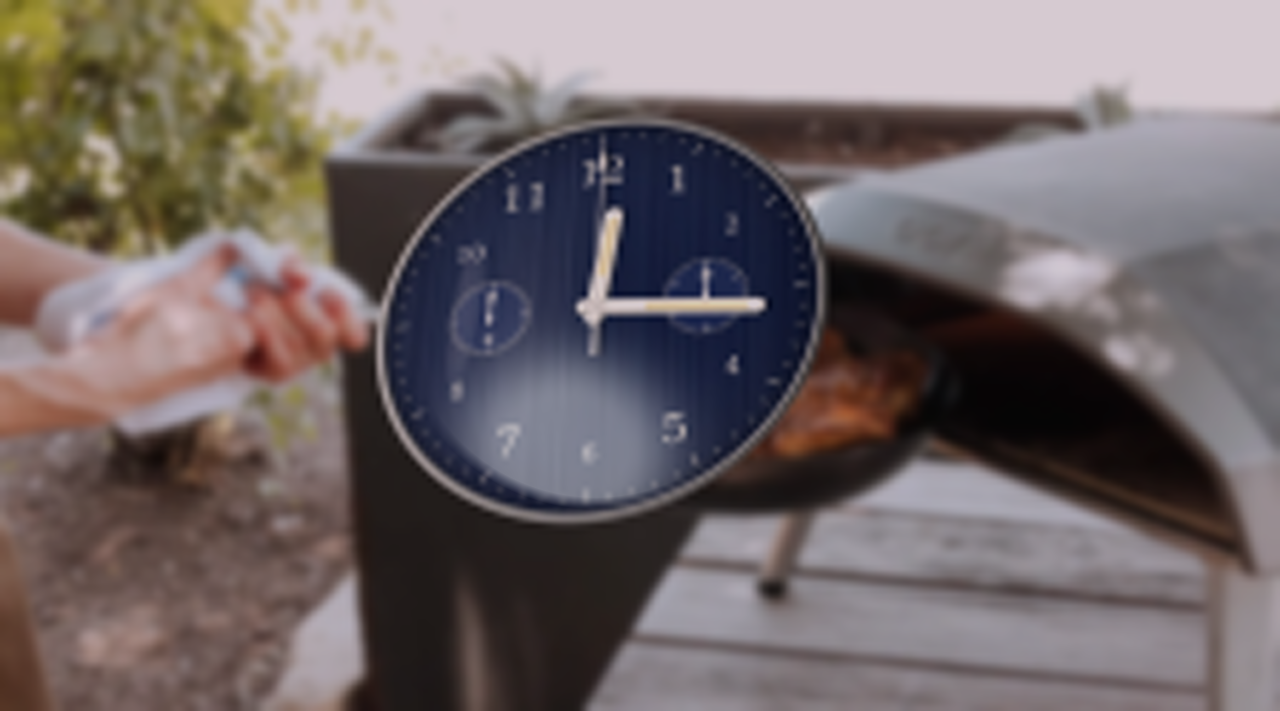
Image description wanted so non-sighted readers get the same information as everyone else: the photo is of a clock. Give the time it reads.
12:16
